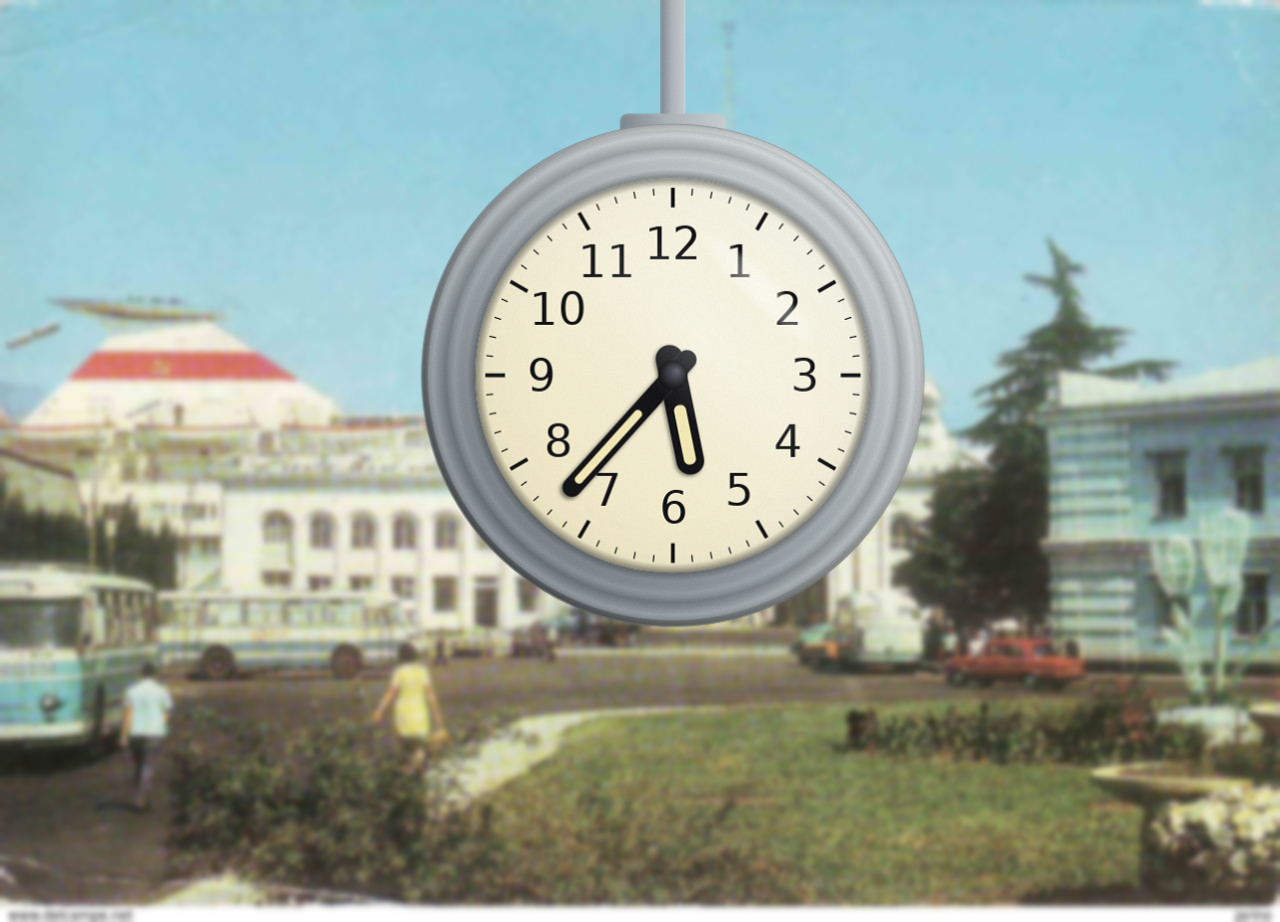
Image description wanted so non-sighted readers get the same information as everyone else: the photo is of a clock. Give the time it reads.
5:37
